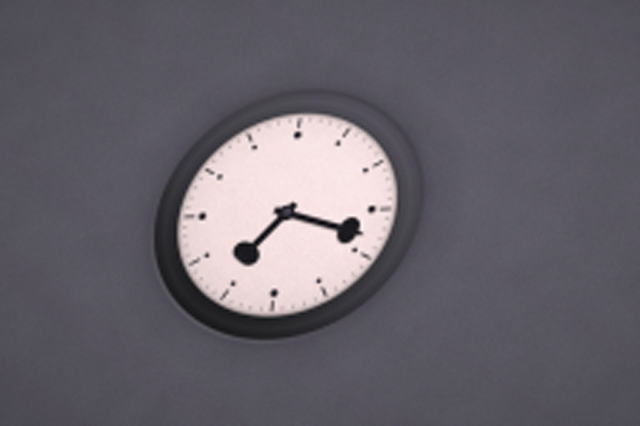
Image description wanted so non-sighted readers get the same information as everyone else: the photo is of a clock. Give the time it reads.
7:18
